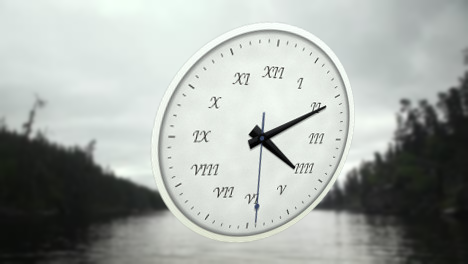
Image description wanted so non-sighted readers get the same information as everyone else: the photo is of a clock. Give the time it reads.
4:10:29
